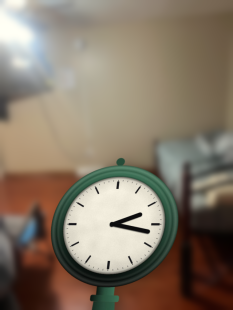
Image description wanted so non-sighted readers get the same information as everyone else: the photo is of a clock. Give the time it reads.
2:17
